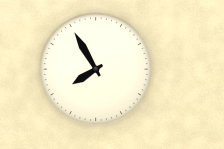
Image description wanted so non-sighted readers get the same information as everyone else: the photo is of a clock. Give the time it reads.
7:55
